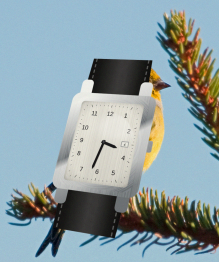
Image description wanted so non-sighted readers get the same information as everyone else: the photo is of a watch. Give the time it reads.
3:32
